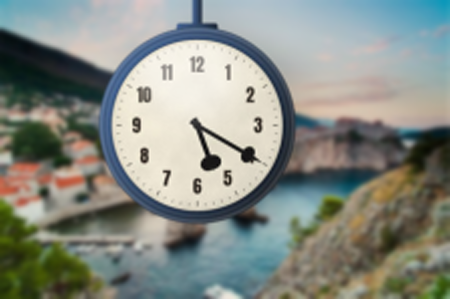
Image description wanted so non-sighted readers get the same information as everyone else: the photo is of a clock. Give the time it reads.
5:20
